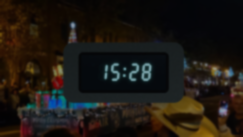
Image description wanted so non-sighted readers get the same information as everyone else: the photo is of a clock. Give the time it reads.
15:28
